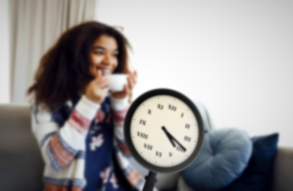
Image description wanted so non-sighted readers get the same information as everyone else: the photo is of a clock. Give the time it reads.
4:19
